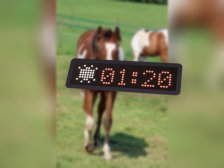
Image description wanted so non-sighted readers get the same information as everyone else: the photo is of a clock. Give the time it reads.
1:20
